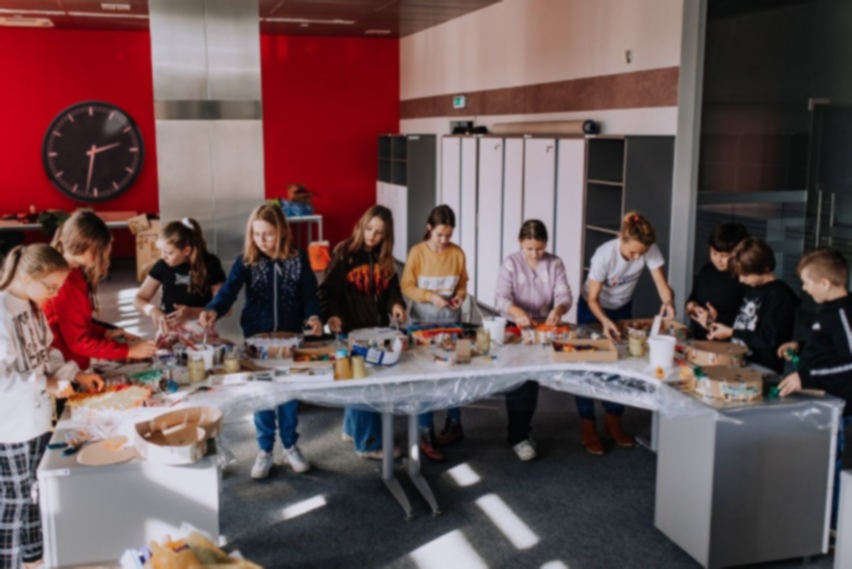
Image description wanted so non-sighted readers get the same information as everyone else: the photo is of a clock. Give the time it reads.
2:32
